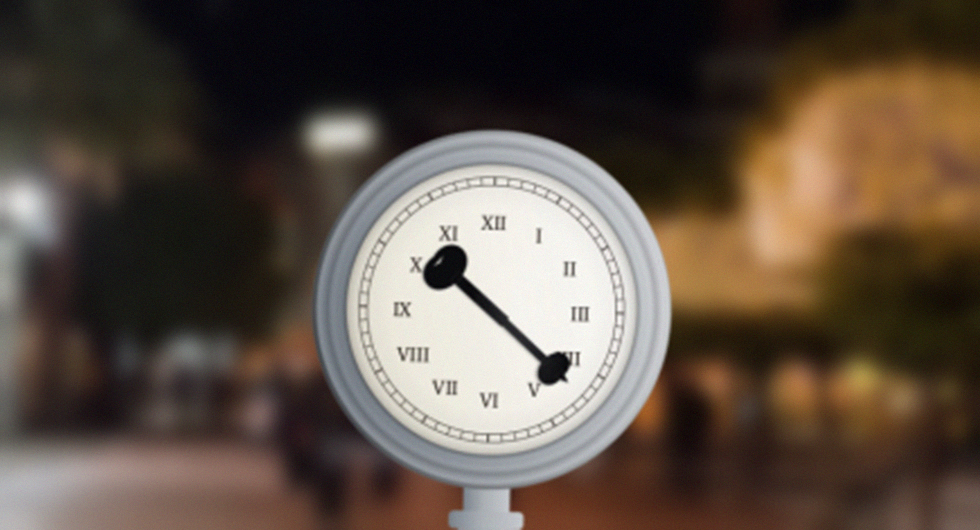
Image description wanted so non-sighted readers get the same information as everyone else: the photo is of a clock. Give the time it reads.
10:22
